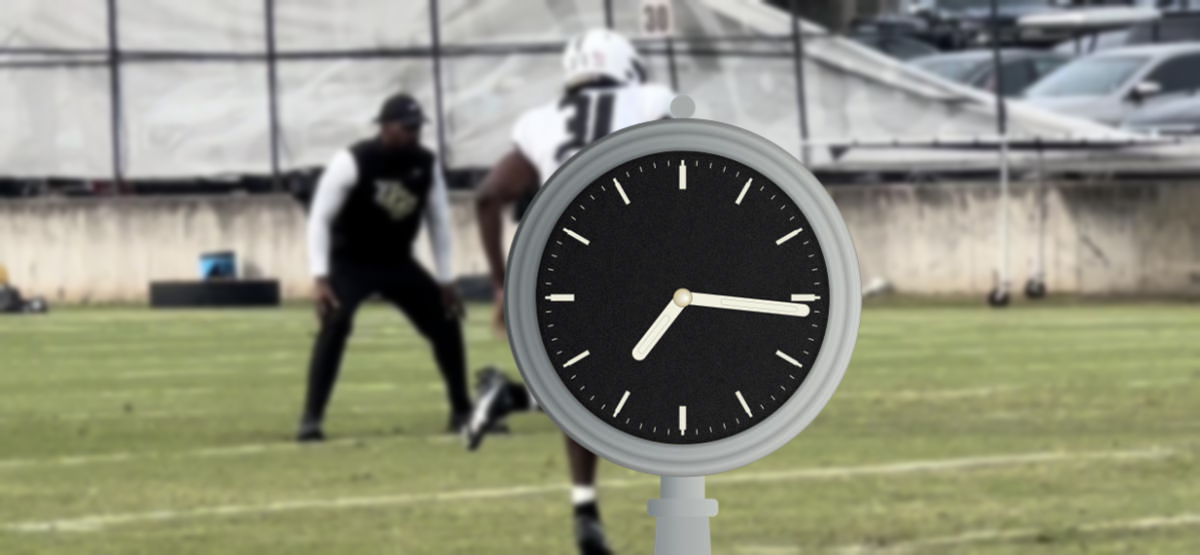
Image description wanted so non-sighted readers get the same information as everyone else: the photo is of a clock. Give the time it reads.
7:16
